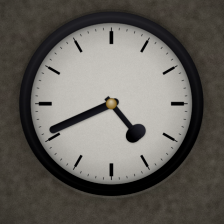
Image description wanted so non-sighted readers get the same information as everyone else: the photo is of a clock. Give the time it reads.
4:41
